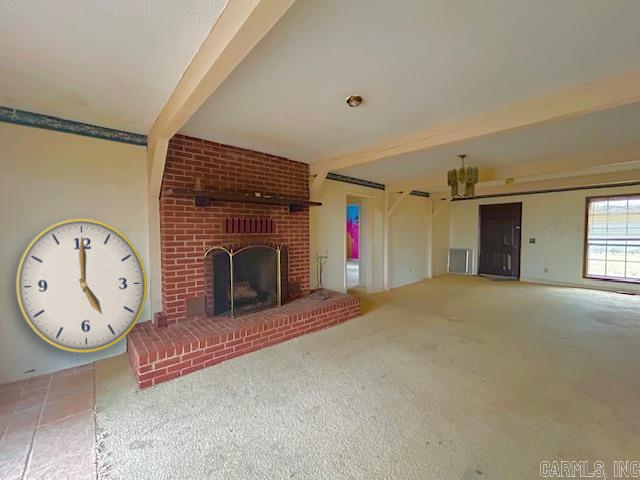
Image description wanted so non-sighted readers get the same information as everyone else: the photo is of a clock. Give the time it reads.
5:00
